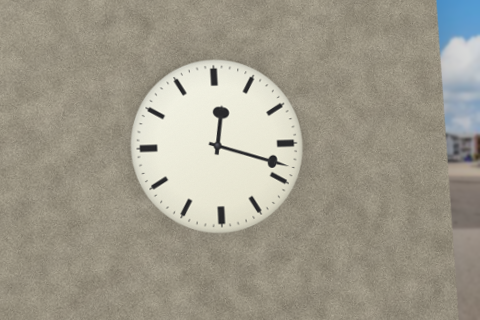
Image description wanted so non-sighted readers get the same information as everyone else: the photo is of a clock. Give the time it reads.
12:18
